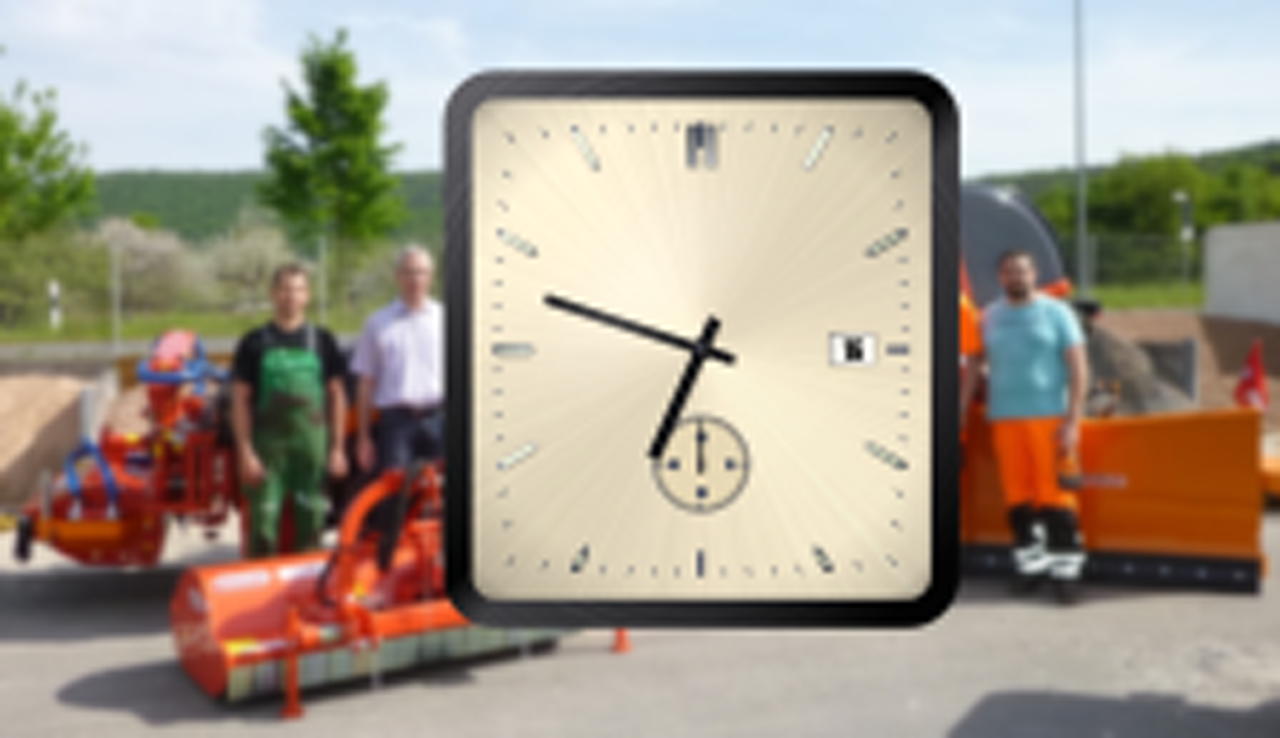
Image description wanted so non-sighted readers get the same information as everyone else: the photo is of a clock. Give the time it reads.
6:48
